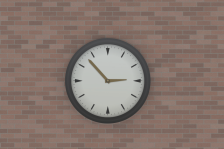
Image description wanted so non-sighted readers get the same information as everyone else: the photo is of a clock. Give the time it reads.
2:53
